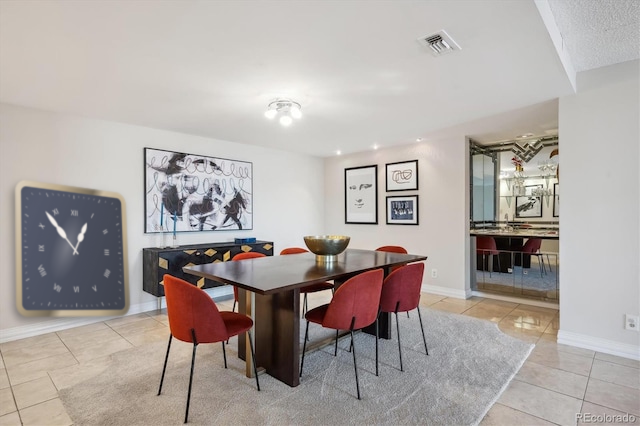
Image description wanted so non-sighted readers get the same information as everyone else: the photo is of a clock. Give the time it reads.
12:53
